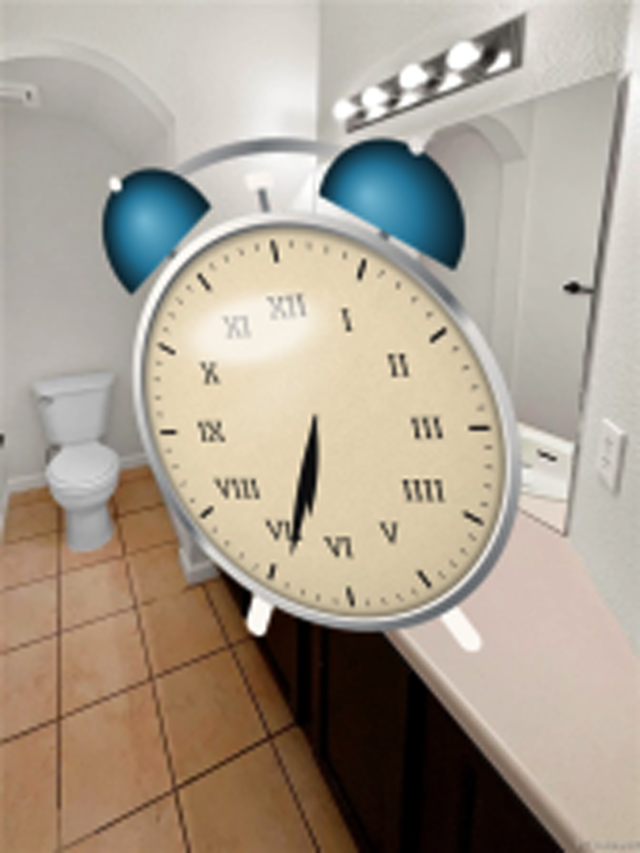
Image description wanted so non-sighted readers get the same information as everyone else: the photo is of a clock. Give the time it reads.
6:34
